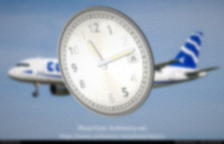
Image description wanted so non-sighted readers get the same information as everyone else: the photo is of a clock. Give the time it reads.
11:13
